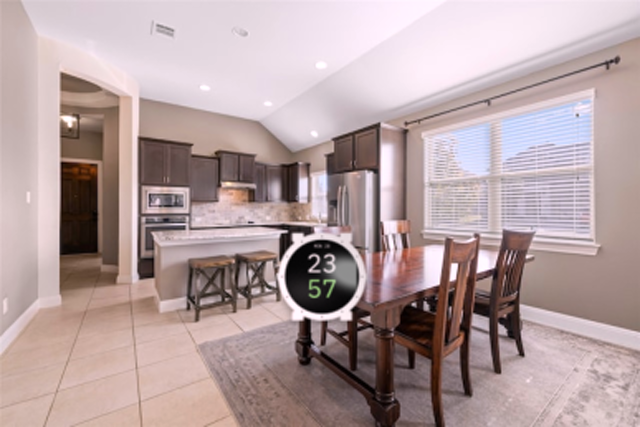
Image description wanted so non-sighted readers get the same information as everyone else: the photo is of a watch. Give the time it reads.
23:57
